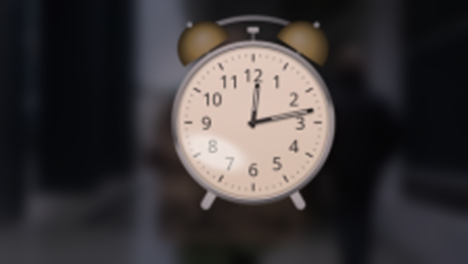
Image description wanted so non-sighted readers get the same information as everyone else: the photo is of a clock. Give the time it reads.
12:13
